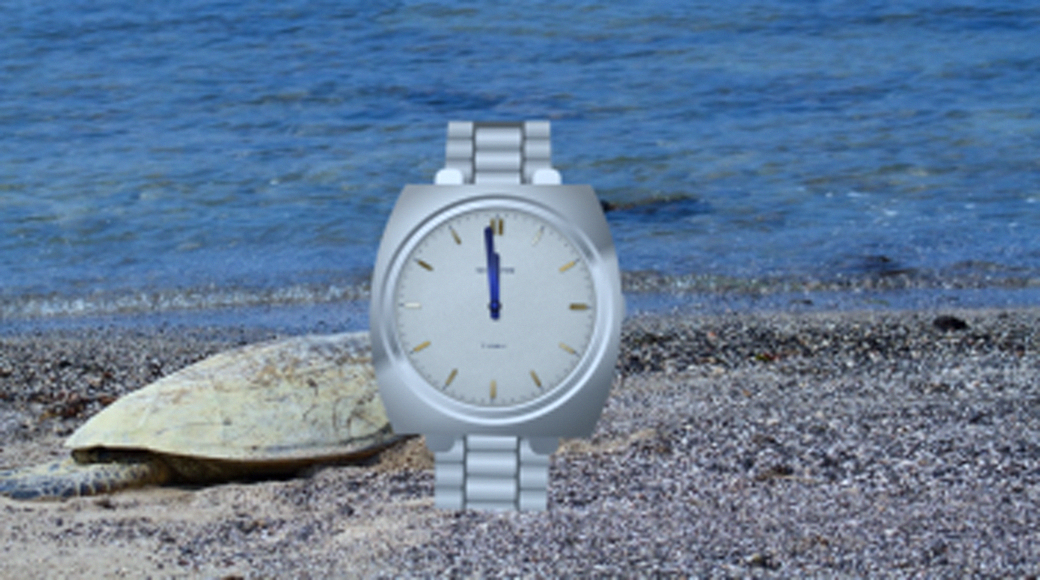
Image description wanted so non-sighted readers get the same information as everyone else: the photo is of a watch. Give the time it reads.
11:59
